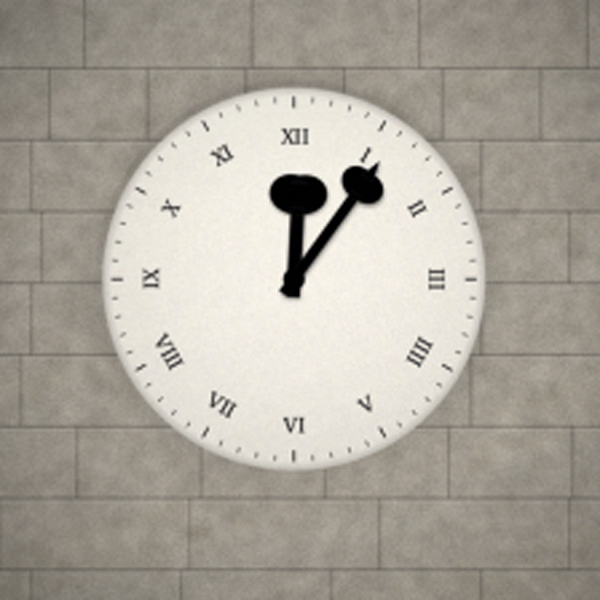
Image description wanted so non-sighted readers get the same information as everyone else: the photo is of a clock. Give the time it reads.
12:06
